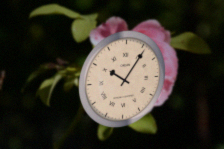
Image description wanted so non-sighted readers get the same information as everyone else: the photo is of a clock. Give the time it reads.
10:06
